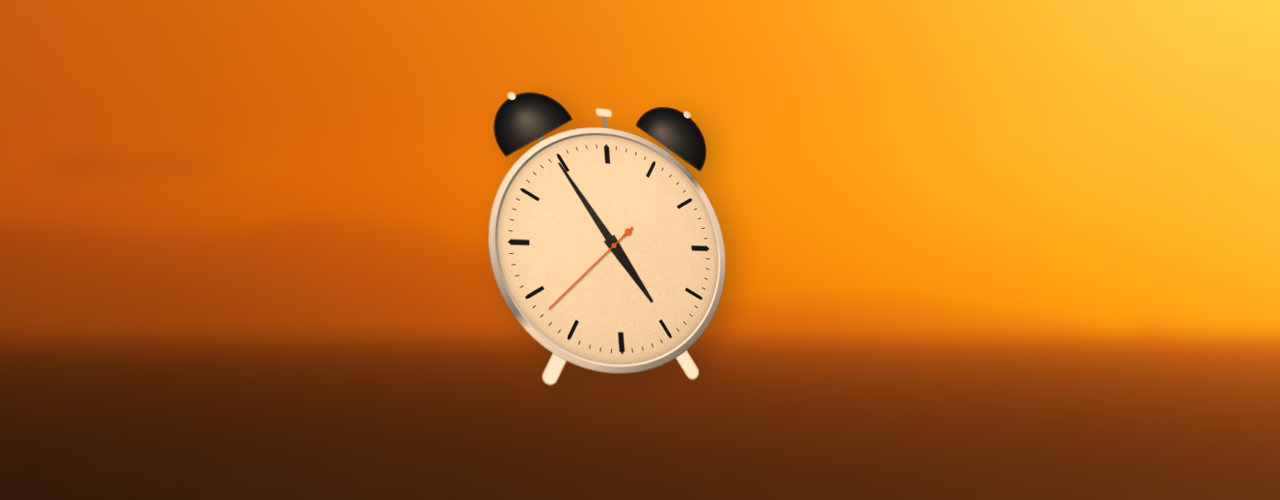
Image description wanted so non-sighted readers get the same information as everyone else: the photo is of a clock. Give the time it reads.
4:54:38
